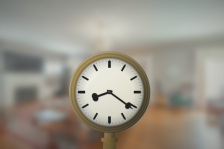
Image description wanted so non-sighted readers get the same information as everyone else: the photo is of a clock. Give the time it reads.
8:21
